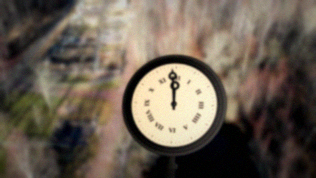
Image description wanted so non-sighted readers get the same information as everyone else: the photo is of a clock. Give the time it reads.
11:59
